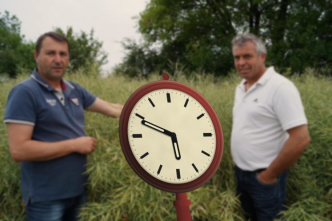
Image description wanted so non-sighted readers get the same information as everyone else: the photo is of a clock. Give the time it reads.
5:49
